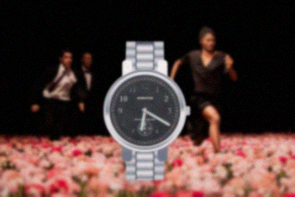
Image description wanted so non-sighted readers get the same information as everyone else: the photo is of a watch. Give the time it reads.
6:20
